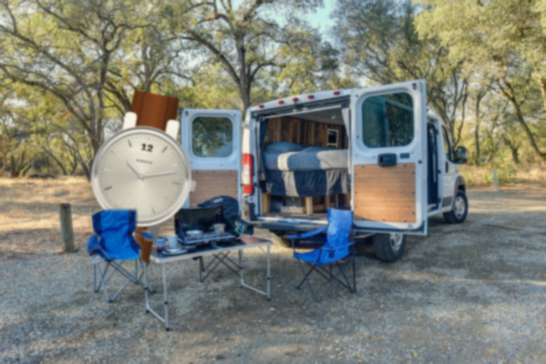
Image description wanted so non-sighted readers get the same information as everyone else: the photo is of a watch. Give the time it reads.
10:12
